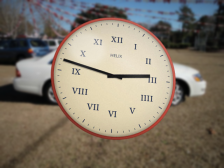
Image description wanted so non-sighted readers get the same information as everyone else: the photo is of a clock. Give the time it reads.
2:47
